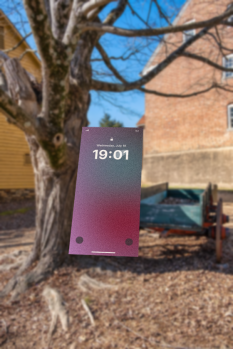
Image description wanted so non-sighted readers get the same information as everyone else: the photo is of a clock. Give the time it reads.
19:01
